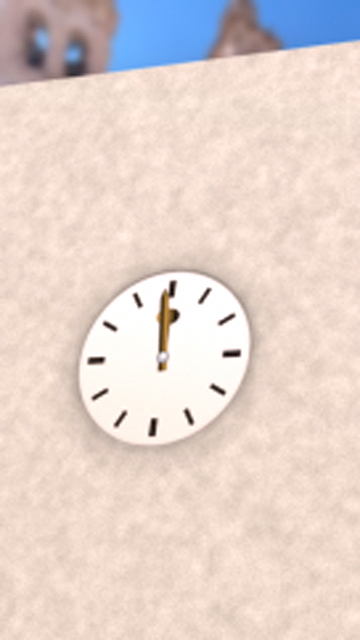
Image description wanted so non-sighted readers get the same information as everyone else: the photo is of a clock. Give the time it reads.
11:59
